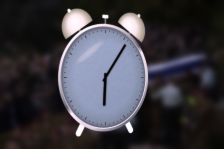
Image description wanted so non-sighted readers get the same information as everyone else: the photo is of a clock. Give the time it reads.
6:06
